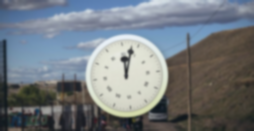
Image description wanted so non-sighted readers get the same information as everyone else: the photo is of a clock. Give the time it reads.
12:03
